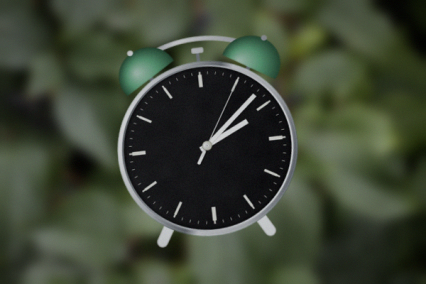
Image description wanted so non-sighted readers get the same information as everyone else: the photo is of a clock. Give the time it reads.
2:08:05
